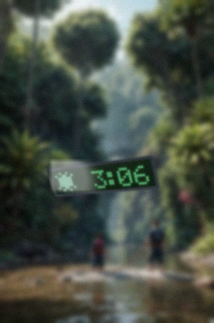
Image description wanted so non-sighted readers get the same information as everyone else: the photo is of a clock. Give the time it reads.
3:06
